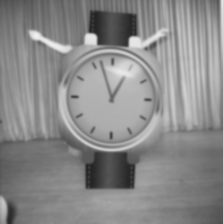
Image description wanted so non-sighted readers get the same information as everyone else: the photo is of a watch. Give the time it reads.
12:57
